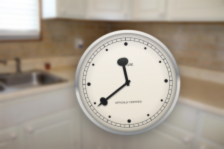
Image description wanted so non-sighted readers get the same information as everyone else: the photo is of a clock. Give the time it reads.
11:39
